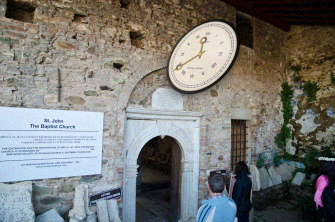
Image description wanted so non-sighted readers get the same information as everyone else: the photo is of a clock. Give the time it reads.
11:39
